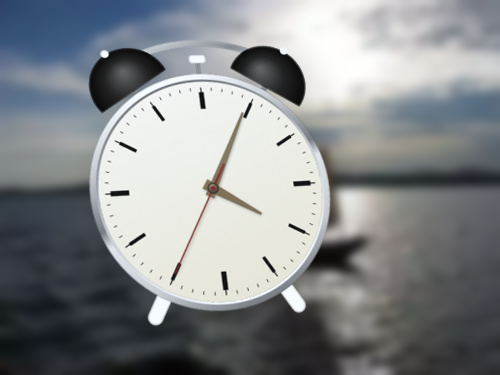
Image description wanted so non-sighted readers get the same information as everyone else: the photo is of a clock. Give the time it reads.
4:04:35
